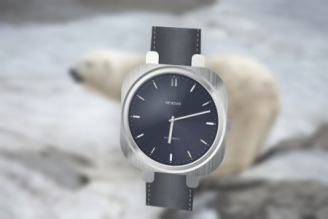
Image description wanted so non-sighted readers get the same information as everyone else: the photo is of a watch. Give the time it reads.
6:12
